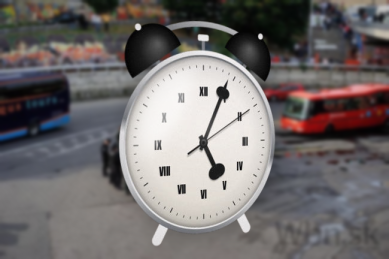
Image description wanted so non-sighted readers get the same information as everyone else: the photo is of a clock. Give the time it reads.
5:04:10
